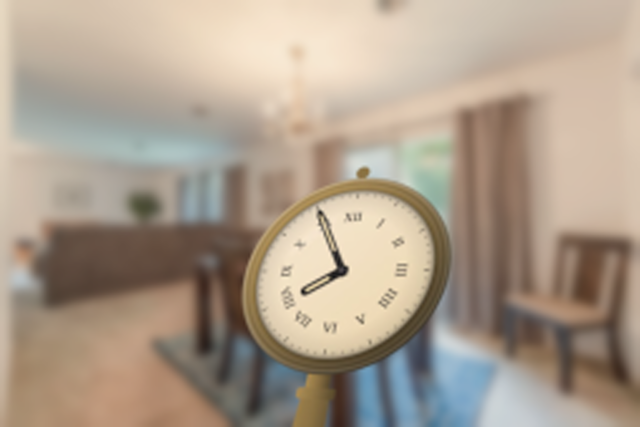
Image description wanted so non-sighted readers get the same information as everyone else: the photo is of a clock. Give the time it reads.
7:55
